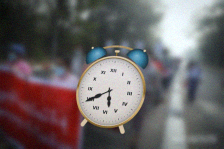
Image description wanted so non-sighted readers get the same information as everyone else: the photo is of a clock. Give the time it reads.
5:40
